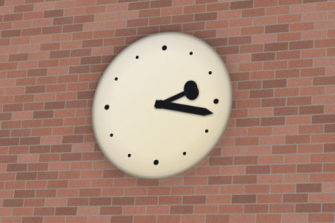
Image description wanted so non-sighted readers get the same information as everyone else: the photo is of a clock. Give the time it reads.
2:17
